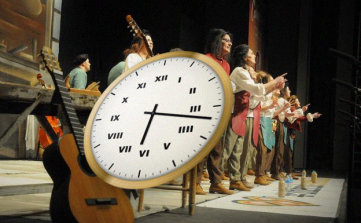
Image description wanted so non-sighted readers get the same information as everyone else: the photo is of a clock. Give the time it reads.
6:17
